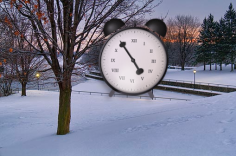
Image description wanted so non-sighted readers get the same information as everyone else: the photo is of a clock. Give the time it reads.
4:54
